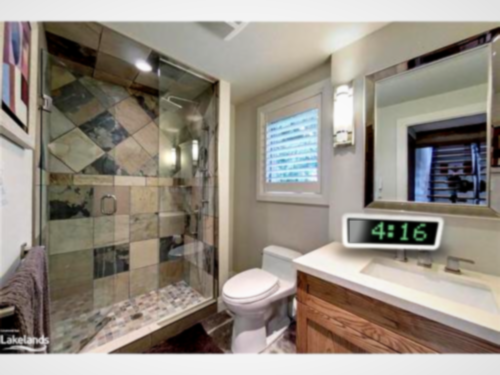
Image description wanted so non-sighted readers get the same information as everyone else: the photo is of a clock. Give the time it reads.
4:16
